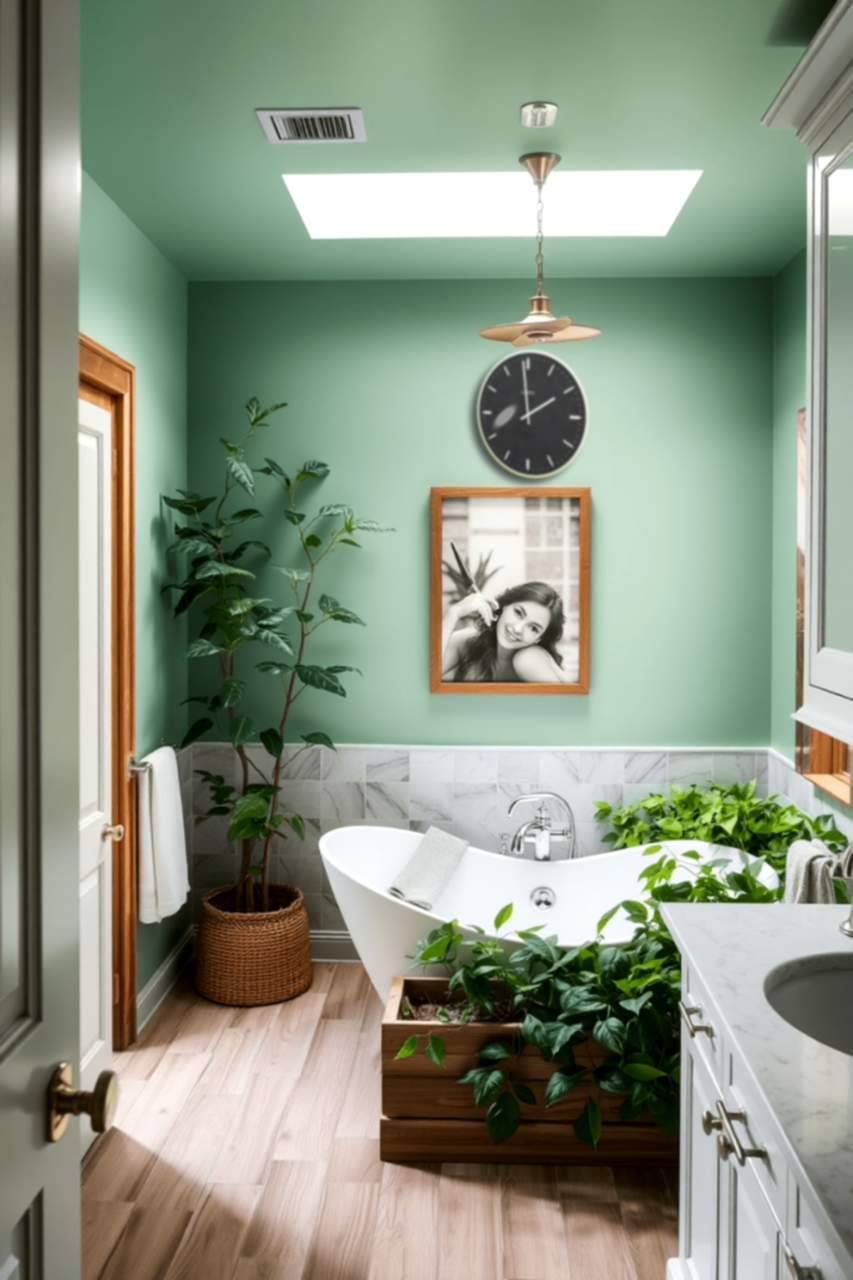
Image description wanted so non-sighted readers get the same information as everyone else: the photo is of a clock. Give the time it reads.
1:59
